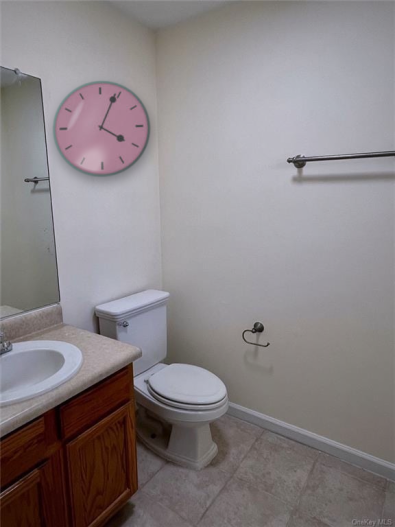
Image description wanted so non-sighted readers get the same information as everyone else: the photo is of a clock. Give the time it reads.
4:04
